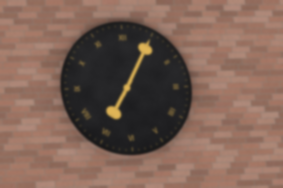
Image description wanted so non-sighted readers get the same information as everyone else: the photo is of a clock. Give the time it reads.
7:05
